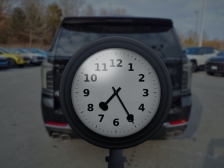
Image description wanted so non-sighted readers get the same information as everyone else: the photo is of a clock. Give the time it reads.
7:25
